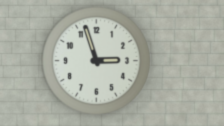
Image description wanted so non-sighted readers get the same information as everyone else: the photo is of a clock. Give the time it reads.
2:57
